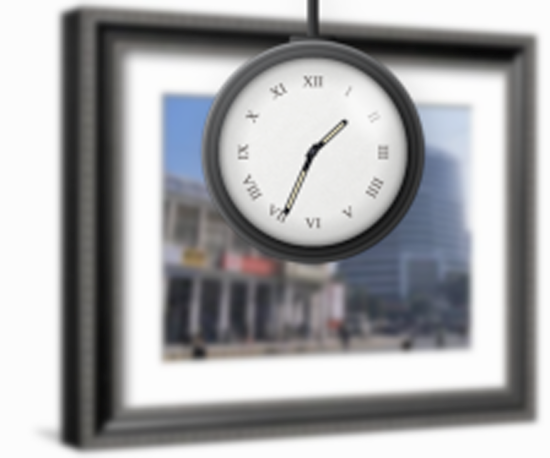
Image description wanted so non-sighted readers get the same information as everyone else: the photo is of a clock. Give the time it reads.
1:34
